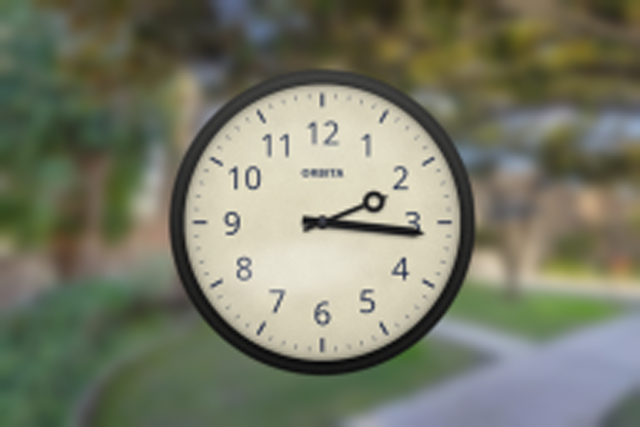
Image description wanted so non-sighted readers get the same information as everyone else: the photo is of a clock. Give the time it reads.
2:16
